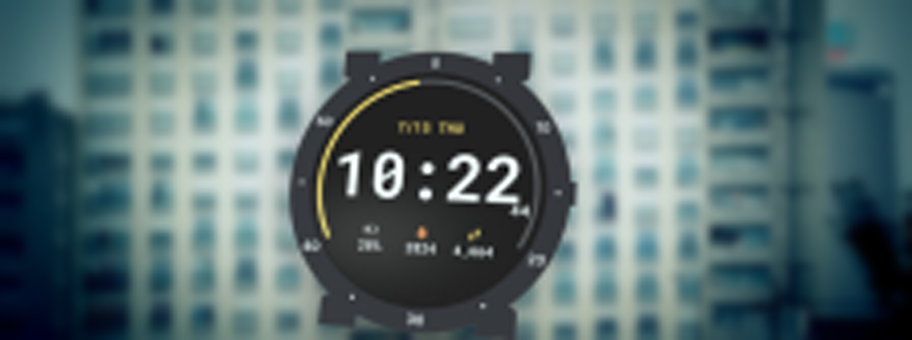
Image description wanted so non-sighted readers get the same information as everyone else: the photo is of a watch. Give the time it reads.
10:22
